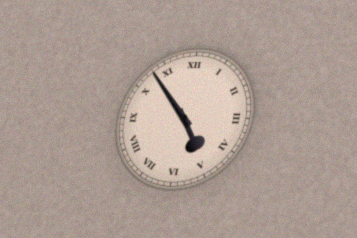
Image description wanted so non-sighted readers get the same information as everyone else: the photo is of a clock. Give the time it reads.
4:53
